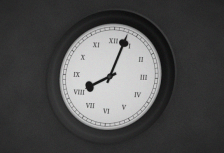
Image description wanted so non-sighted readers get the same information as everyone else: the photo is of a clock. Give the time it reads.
8:03
